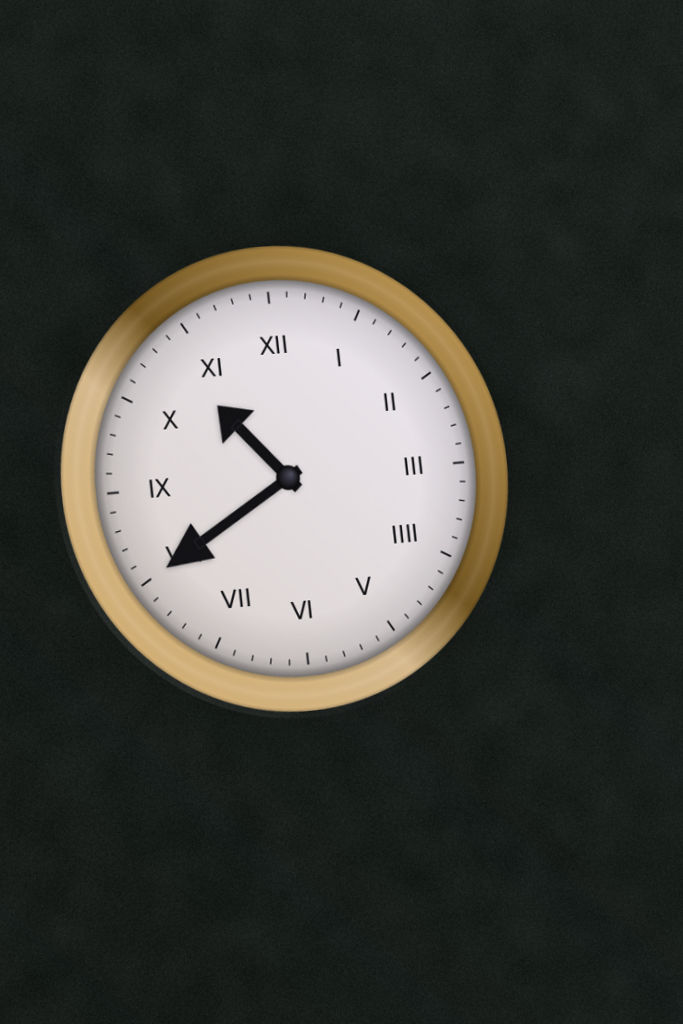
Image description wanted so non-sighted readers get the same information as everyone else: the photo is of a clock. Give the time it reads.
10:40
